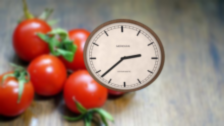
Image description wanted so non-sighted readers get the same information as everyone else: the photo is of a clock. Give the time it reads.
2:38
